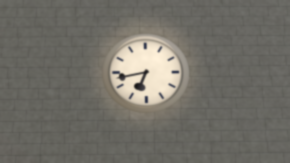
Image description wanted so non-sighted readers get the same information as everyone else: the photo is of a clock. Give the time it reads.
6:43
